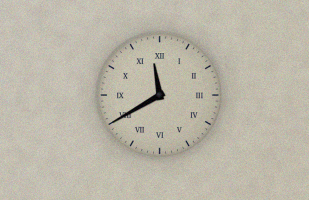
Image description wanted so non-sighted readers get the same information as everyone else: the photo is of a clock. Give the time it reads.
11:40
